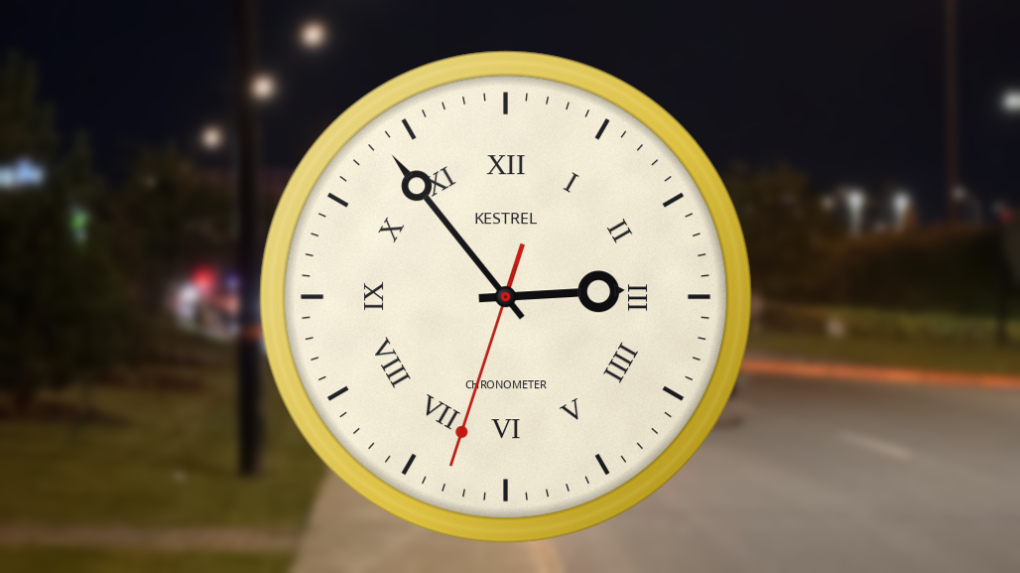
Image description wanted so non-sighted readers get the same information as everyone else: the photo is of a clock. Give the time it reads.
2:53:33
